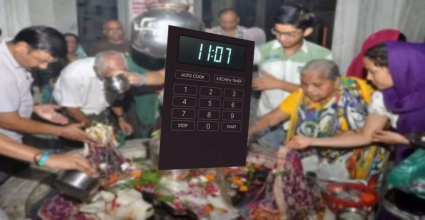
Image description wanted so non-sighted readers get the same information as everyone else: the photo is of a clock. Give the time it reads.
11:07
